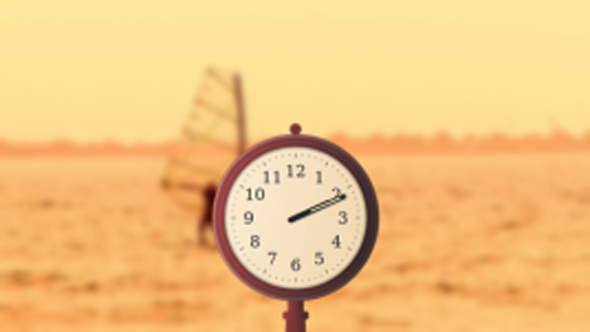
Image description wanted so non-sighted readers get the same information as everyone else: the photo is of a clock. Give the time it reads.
2:11
